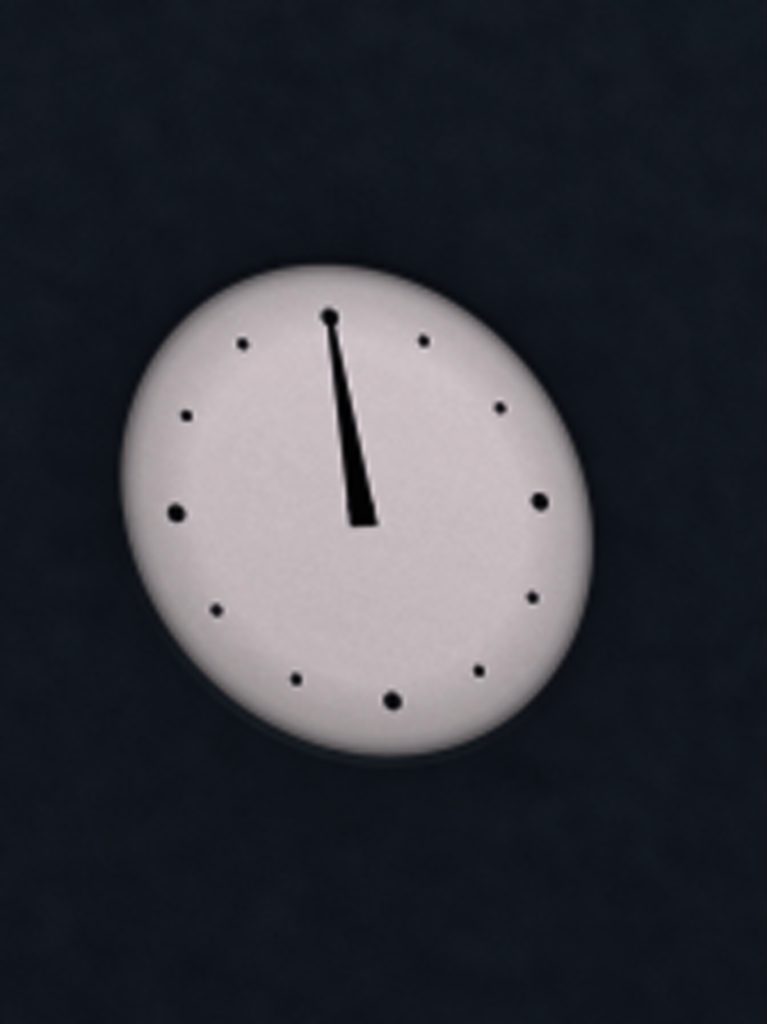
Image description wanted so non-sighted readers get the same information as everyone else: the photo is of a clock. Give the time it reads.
12:00
